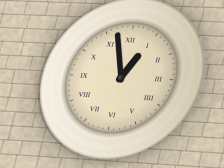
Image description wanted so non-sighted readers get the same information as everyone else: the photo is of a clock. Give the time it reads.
12:57
